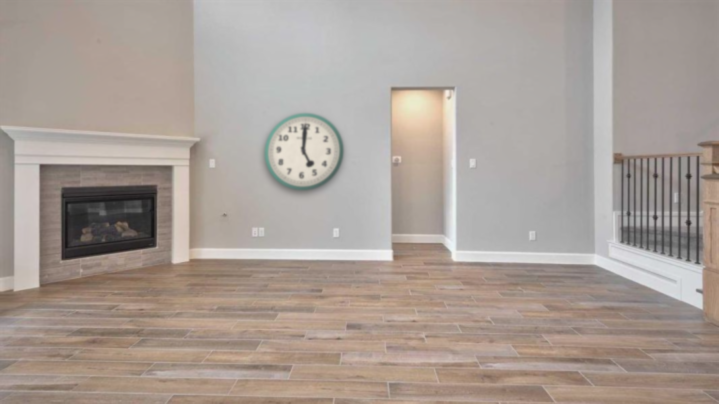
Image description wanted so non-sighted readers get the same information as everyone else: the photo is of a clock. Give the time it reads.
5:00
